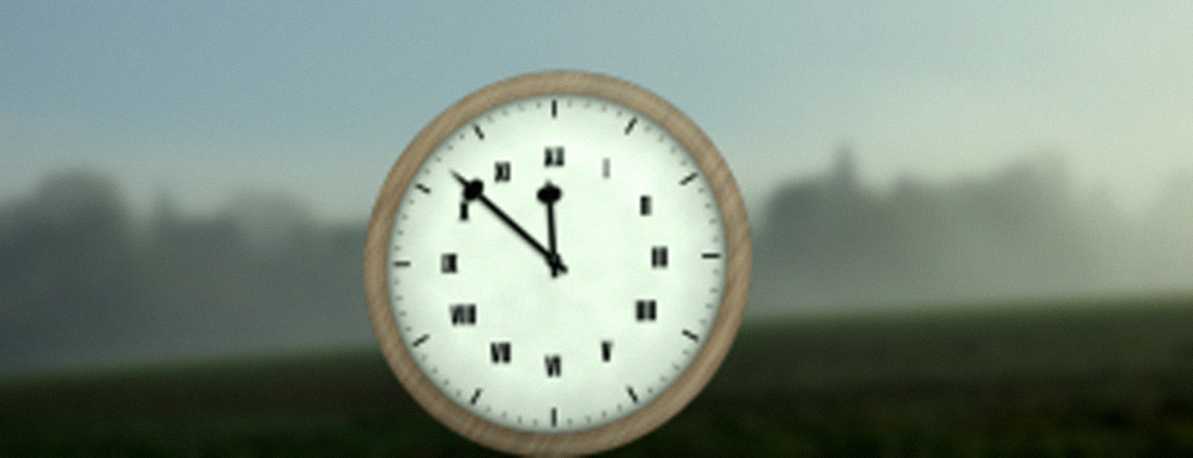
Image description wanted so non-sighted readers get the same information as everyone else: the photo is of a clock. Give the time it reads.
11:52
